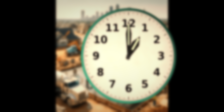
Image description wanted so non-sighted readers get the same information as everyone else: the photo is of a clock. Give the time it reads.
1:00
